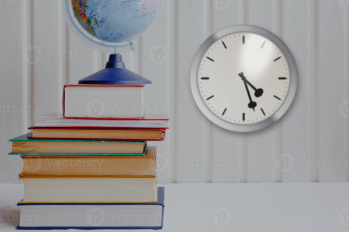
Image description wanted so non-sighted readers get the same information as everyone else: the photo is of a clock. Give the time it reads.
4:27
